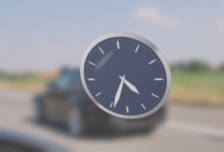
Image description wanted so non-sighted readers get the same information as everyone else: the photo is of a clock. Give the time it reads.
4:34
